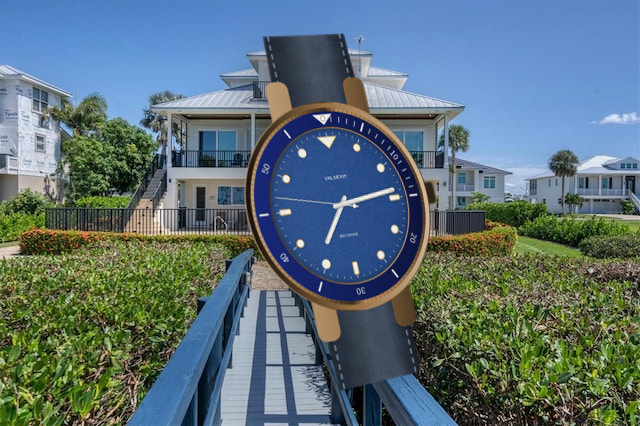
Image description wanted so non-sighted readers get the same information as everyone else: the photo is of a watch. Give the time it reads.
7:13:47
